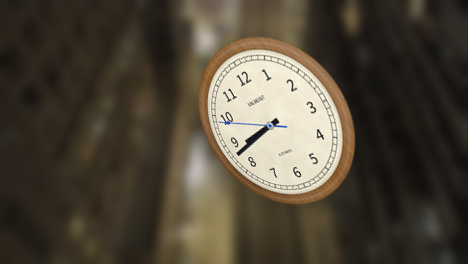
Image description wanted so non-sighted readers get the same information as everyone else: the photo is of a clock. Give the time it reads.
8:42:49
